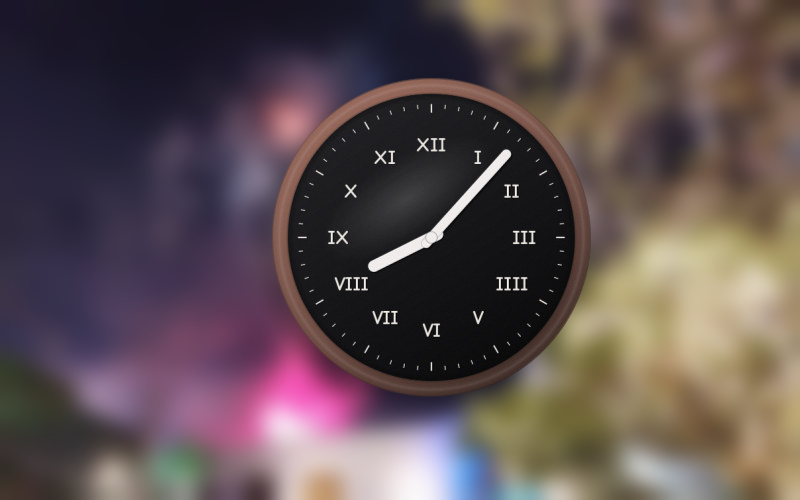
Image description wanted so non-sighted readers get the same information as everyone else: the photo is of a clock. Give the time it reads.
8:07
